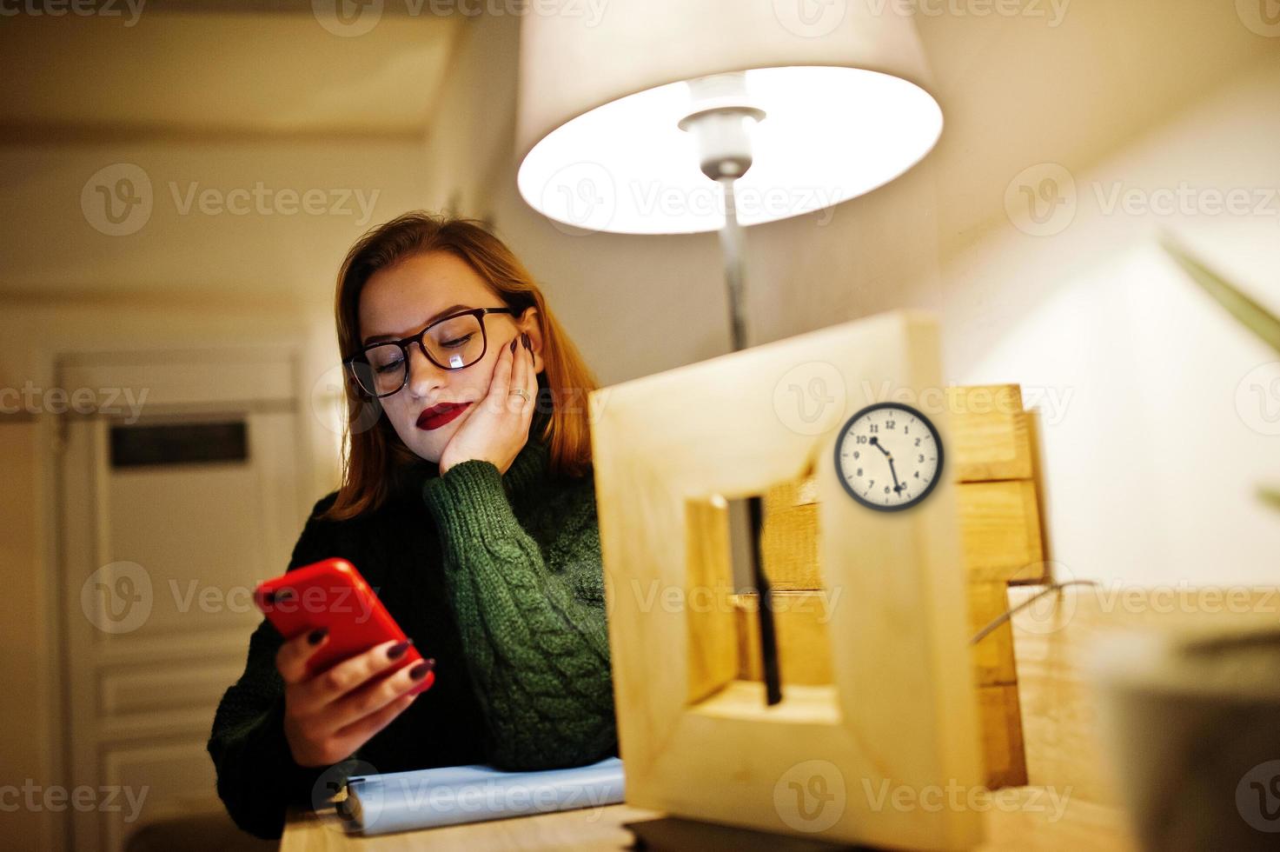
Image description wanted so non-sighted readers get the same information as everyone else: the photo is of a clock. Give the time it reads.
10:27
